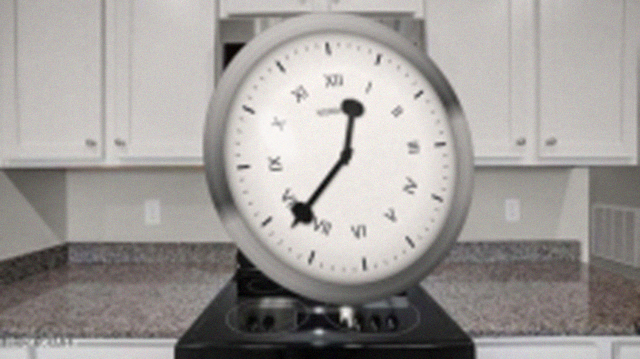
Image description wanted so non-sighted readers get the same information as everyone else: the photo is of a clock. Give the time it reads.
12:38
